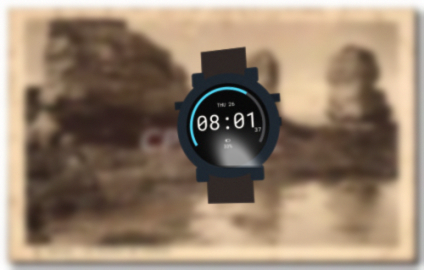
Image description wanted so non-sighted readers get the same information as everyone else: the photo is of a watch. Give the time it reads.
8:01
